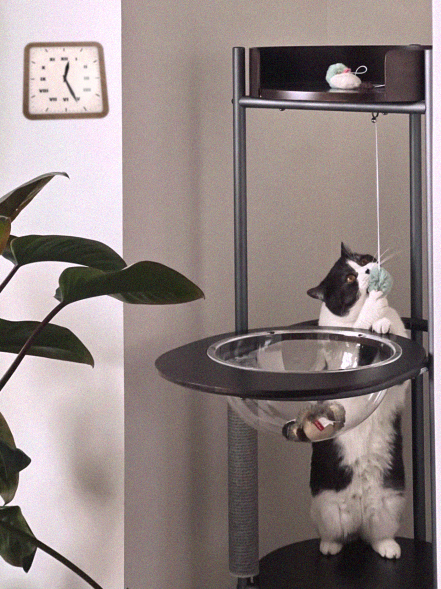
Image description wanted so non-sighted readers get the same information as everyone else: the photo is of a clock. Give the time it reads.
12:26
